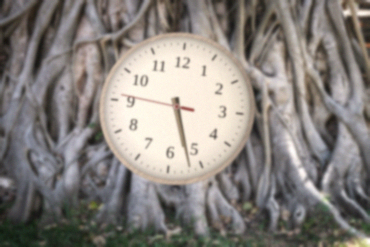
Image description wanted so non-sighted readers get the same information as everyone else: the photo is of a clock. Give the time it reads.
5:26:46
